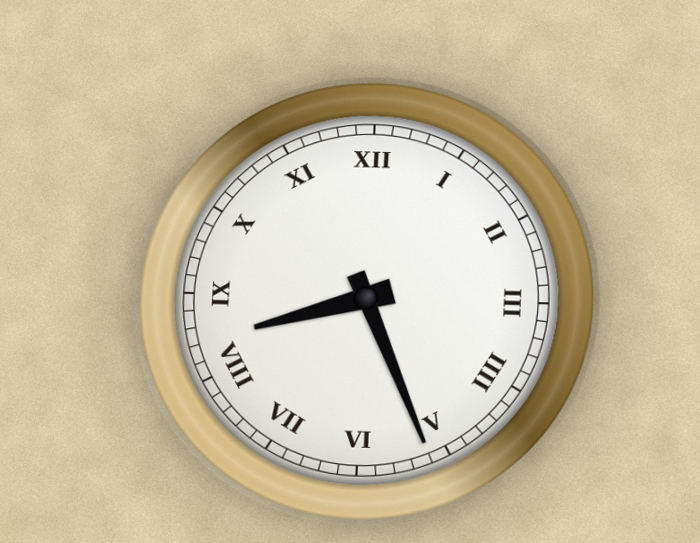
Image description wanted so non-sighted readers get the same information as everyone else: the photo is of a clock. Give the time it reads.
8:26
